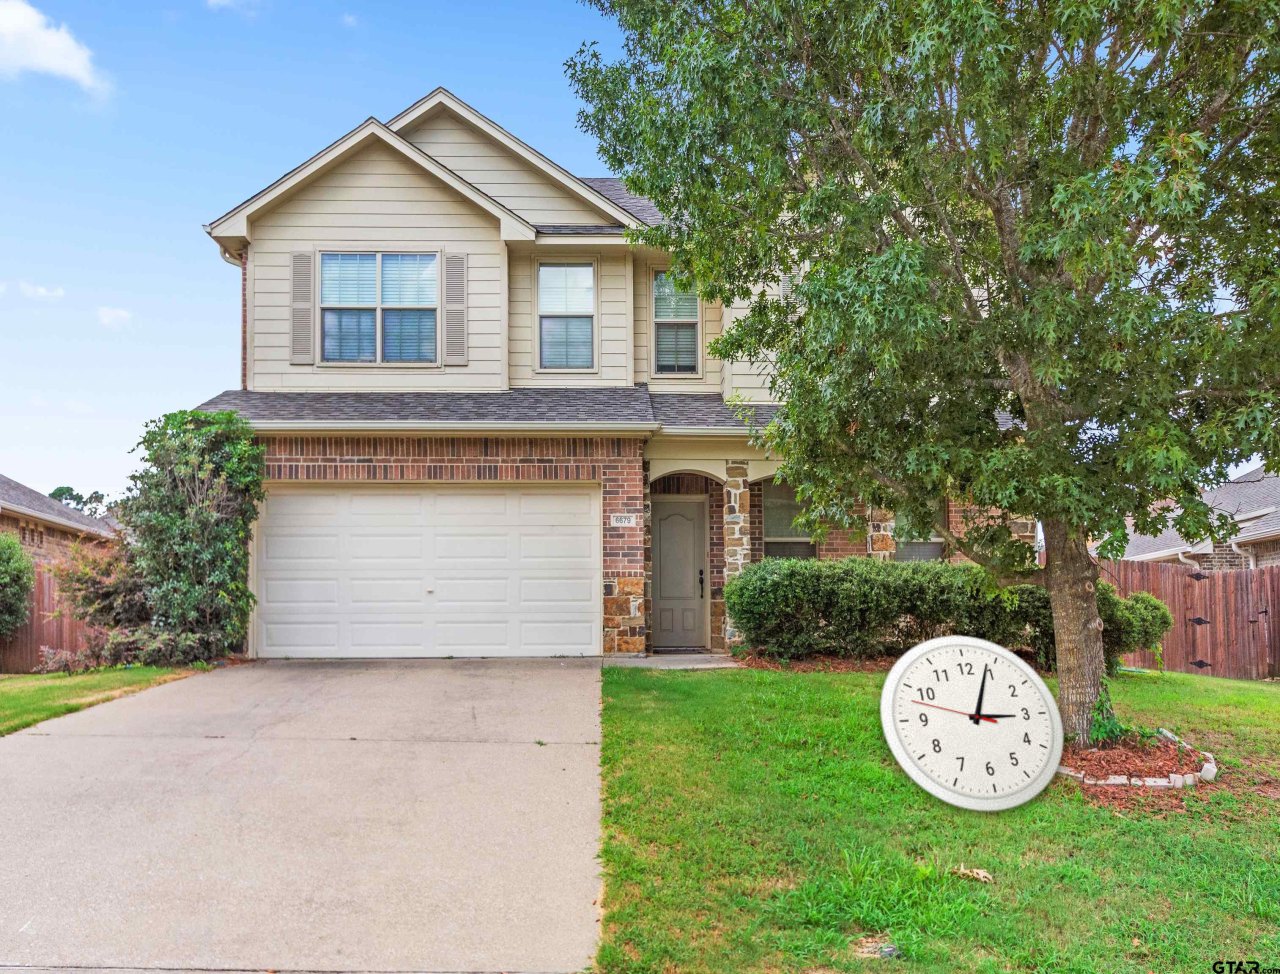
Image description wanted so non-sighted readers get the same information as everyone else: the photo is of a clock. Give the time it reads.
3:03:48
